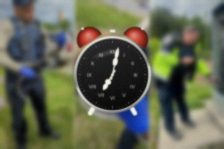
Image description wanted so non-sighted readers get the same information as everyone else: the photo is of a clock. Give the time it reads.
7:02
